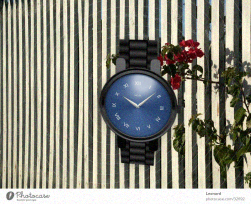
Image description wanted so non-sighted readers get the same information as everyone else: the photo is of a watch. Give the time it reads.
10:08
